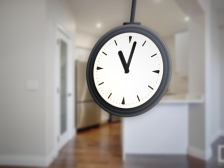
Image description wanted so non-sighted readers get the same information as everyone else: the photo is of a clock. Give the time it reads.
11:02
